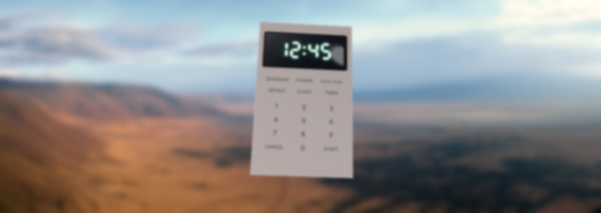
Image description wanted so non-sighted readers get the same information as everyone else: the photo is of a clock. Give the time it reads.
12:45
